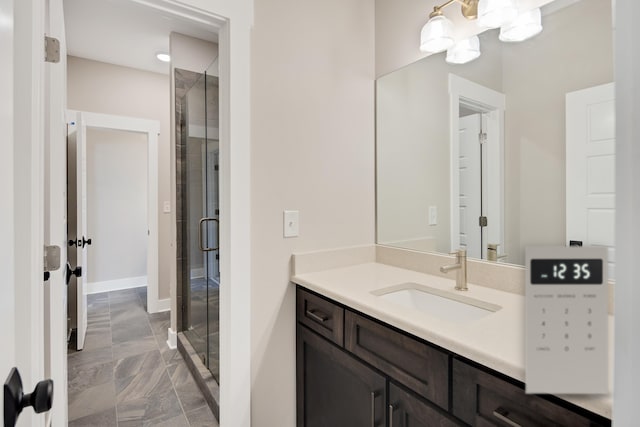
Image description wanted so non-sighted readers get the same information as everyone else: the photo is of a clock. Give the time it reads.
12:35
